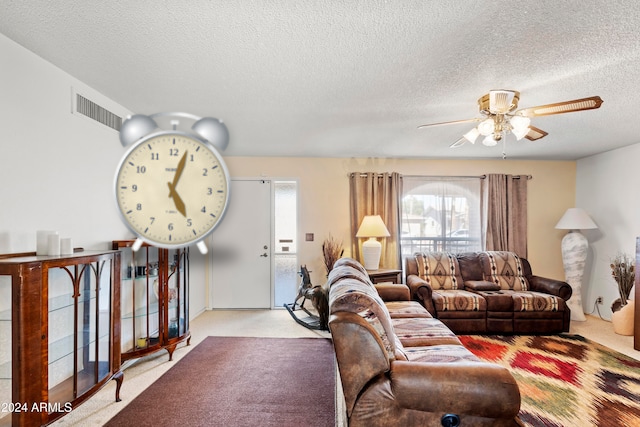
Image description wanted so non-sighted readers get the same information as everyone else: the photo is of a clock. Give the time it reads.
5:03
